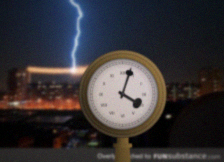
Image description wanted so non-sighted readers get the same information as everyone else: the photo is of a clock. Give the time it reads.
4:03
